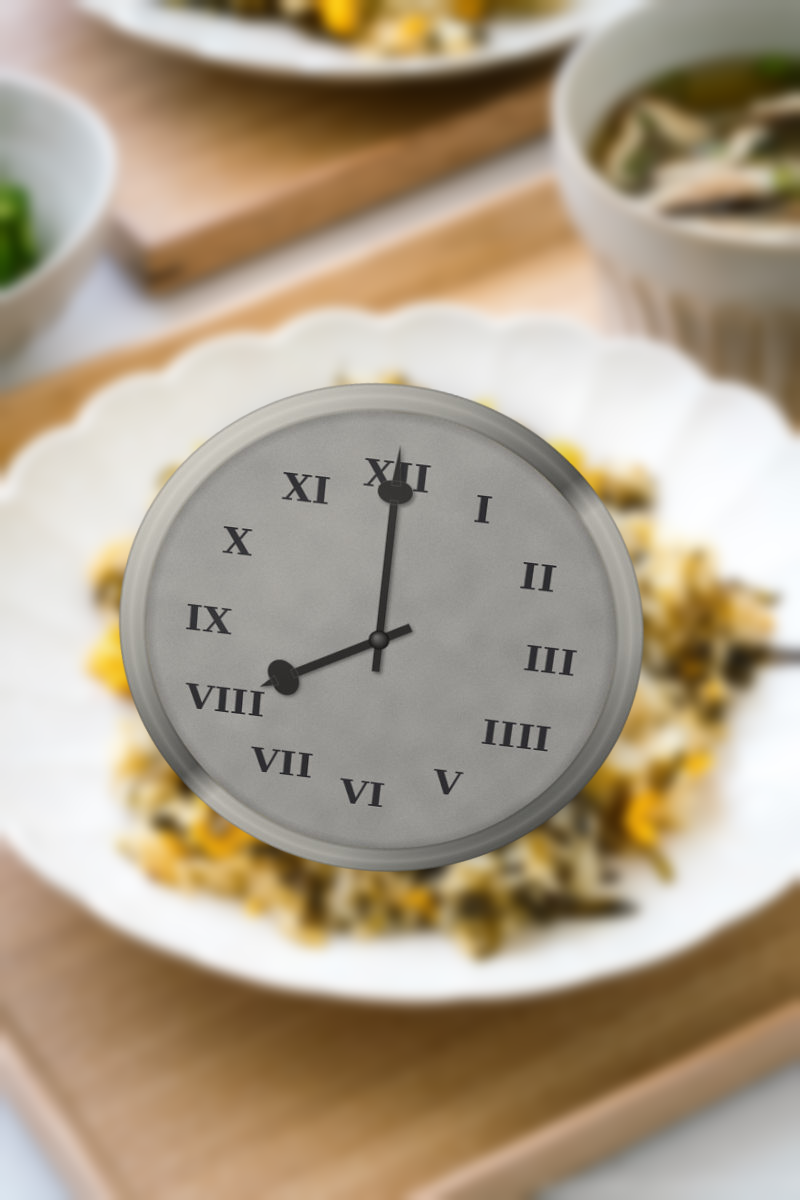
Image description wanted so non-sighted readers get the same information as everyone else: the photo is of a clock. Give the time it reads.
8:00
